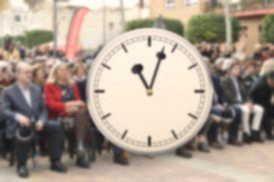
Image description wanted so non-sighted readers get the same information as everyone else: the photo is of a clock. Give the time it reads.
11:03
